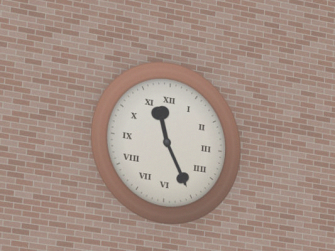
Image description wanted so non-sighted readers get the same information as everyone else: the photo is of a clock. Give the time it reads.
11:25
